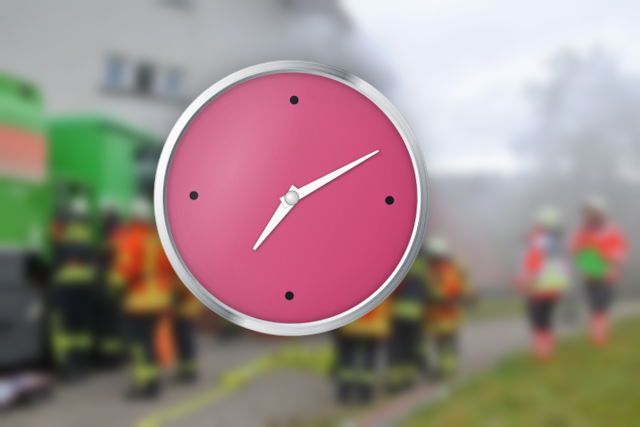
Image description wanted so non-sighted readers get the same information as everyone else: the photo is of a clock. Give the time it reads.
7:10
